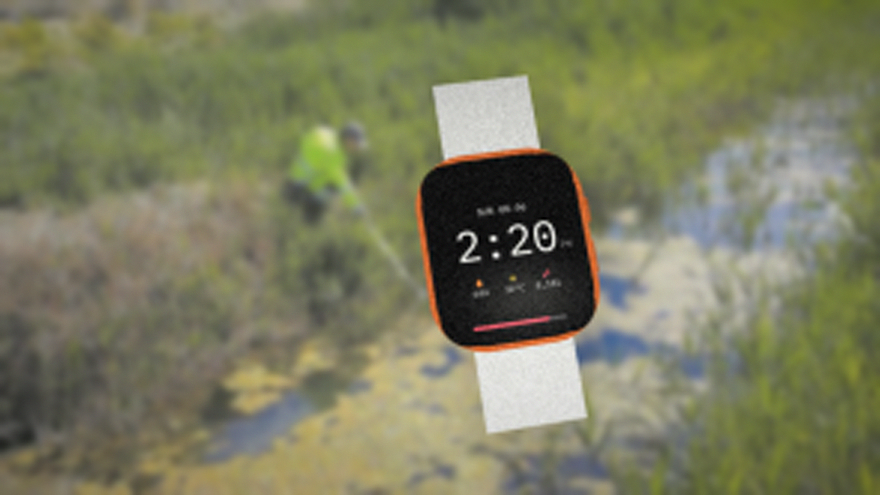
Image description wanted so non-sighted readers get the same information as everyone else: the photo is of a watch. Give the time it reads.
2:20
